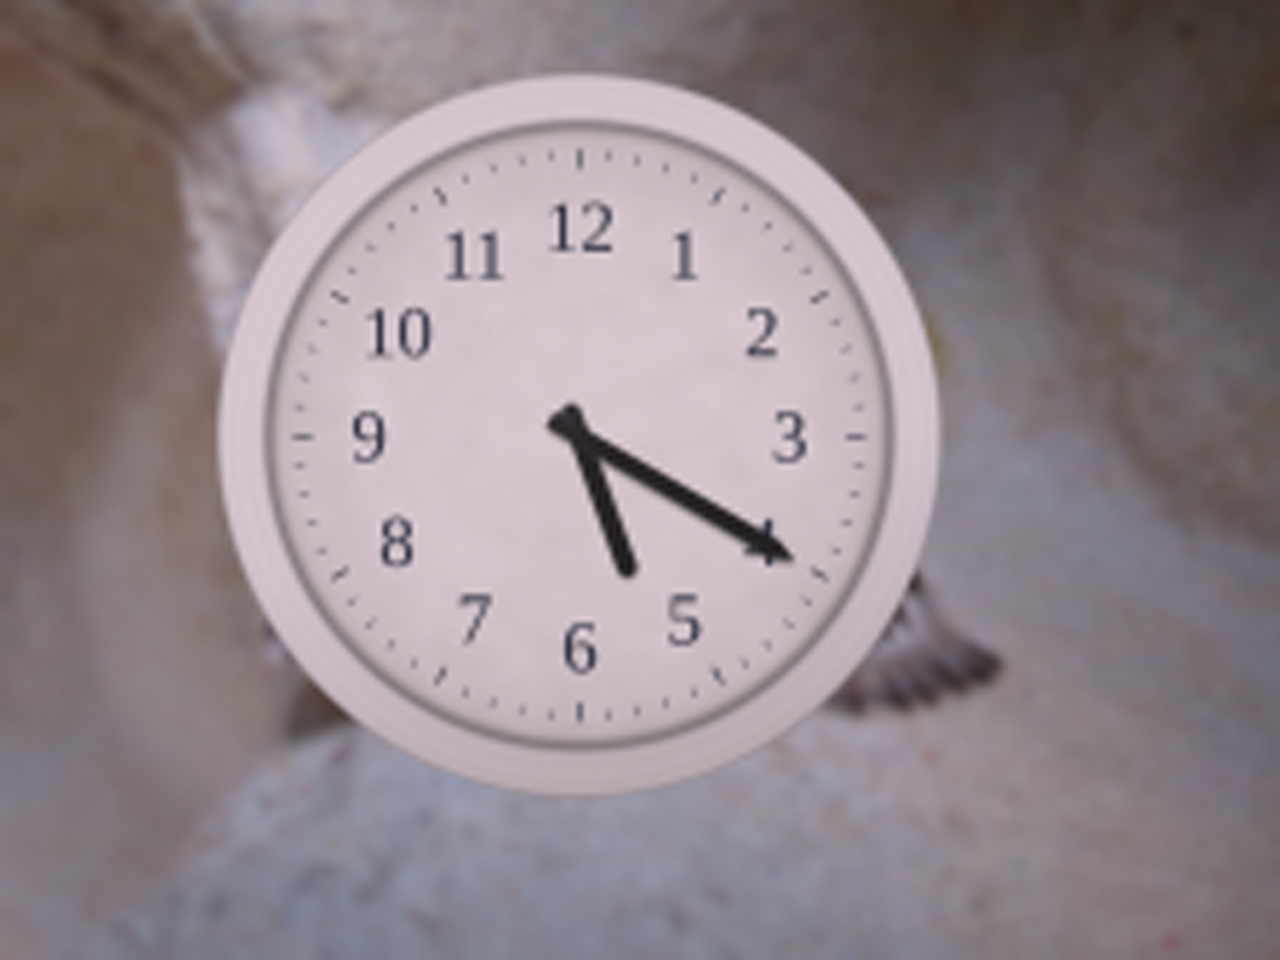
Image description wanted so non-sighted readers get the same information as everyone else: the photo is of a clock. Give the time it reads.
5:20
